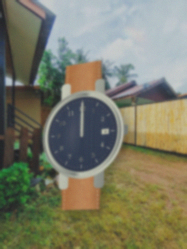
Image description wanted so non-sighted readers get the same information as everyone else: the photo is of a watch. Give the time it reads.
12:00
